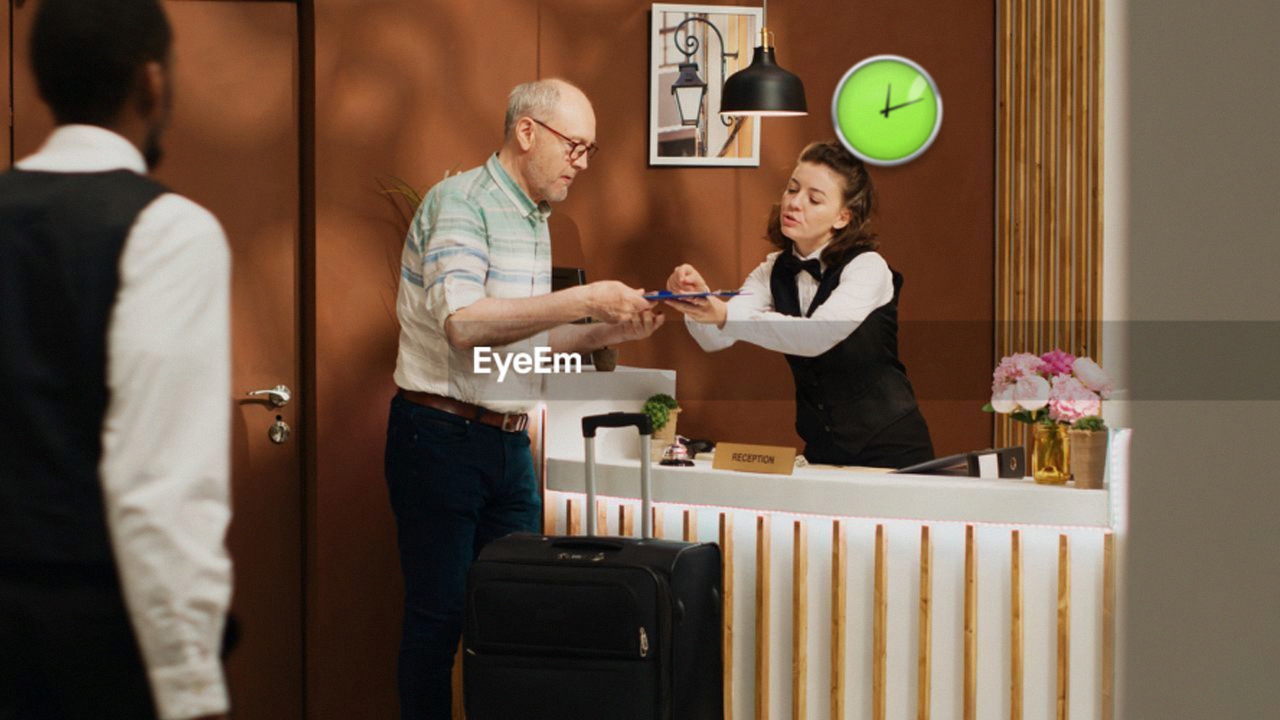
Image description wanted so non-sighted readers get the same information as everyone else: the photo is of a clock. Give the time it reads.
12:12
